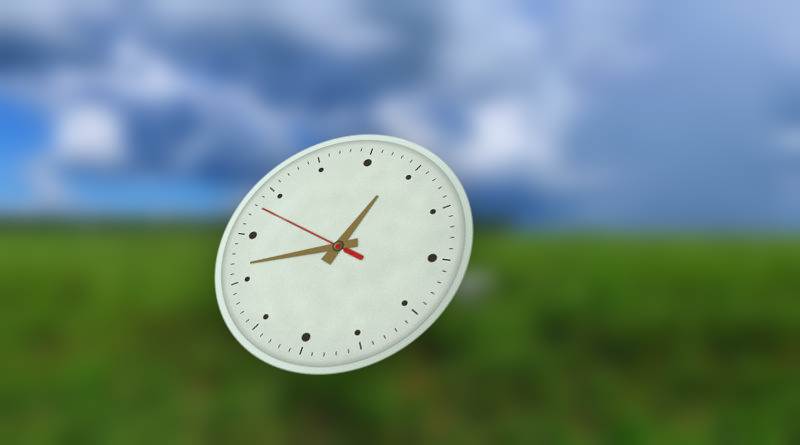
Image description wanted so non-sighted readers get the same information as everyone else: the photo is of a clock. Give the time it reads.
12:41:48
